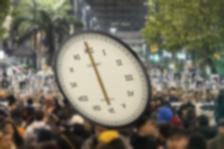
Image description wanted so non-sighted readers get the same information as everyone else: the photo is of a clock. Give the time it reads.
6:00
